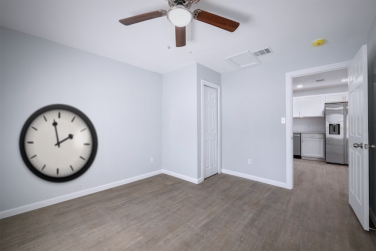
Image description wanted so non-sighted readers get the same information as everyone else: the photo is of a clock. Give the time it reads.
1:58
